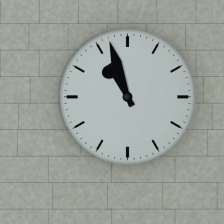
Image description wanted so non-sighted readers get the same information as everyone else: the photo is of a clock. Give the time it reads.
10:57
